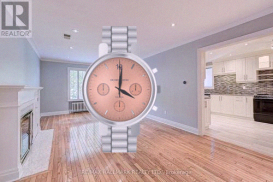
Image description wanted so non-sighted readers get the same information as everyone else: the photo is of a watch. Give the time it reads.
4:01
